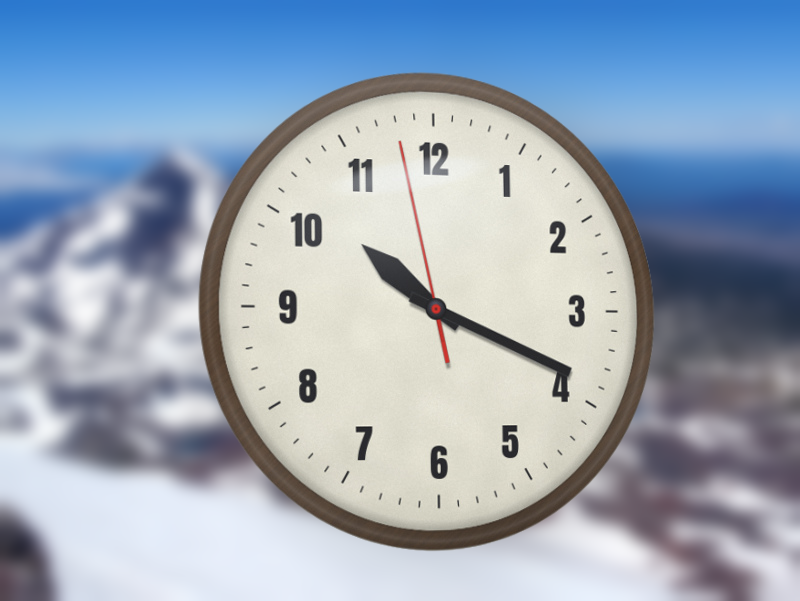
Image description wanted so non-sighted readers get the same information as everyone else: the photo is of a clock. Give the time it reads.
10:18:58
